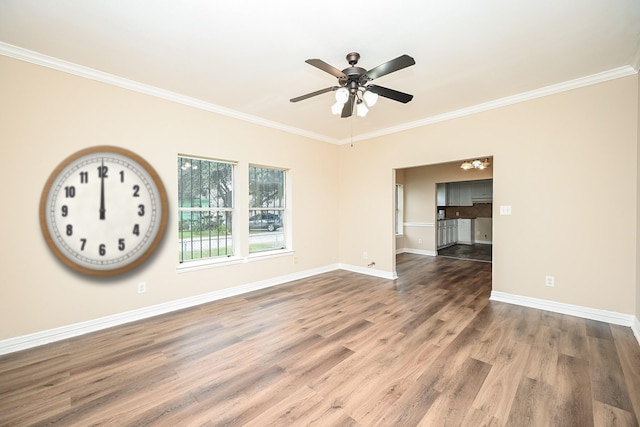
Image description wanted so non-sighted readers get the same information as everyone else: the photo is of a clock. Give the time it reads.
12:00
